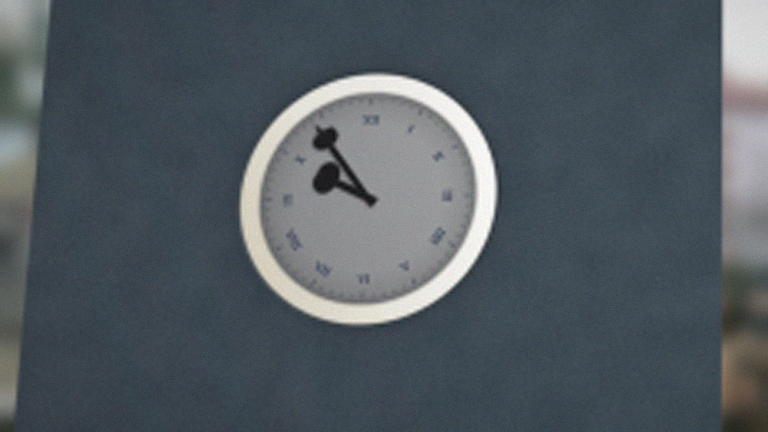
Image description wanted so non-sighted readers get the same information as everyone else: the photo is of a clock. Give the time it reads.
9:54
